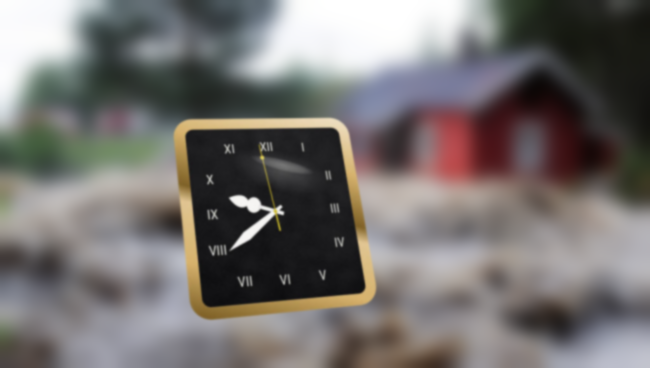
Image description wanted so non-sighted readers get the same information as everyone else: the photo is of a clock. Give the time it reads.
9:38:59
